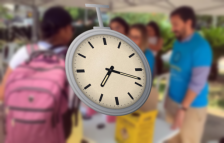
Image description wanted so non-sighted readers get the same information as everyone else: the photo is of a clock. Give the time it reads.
7:18
